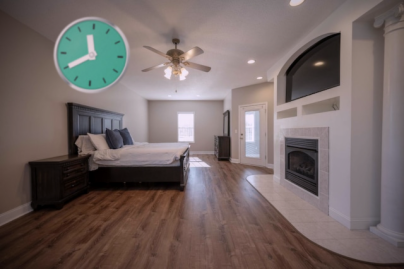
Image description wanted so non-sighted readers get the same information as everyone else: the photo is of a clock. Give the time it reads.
11:40
